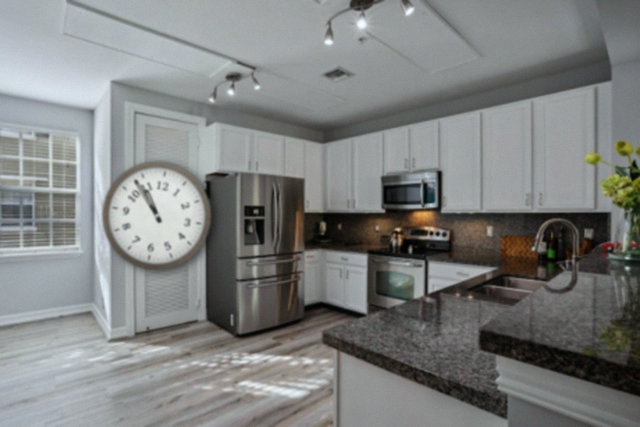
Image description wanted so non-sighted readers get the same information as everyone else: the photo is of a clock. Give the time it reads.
10:53
